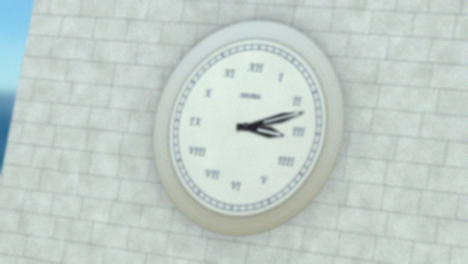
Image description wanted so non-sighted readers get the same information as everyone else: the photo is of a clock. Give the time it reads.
3:12
